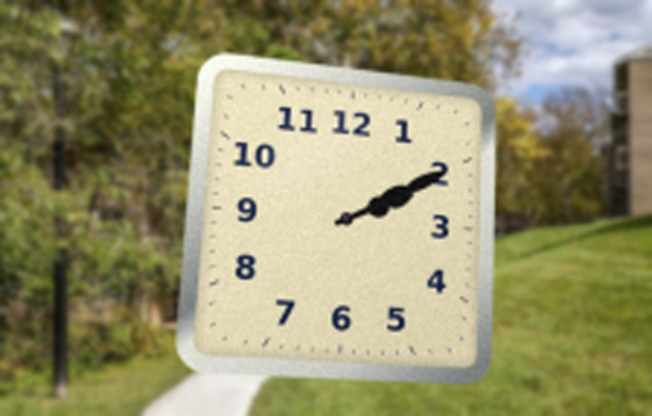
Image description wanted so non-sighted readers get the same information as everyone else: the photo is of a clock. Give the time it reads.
2:10
